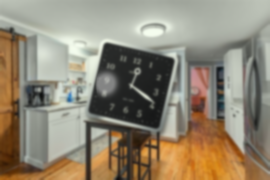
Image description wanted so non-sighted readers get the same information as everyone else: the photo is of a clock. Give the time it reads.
12:19
